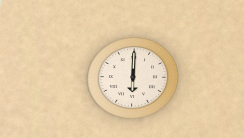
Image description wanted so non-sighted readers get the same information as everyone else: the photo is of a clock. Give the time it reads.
6:00
